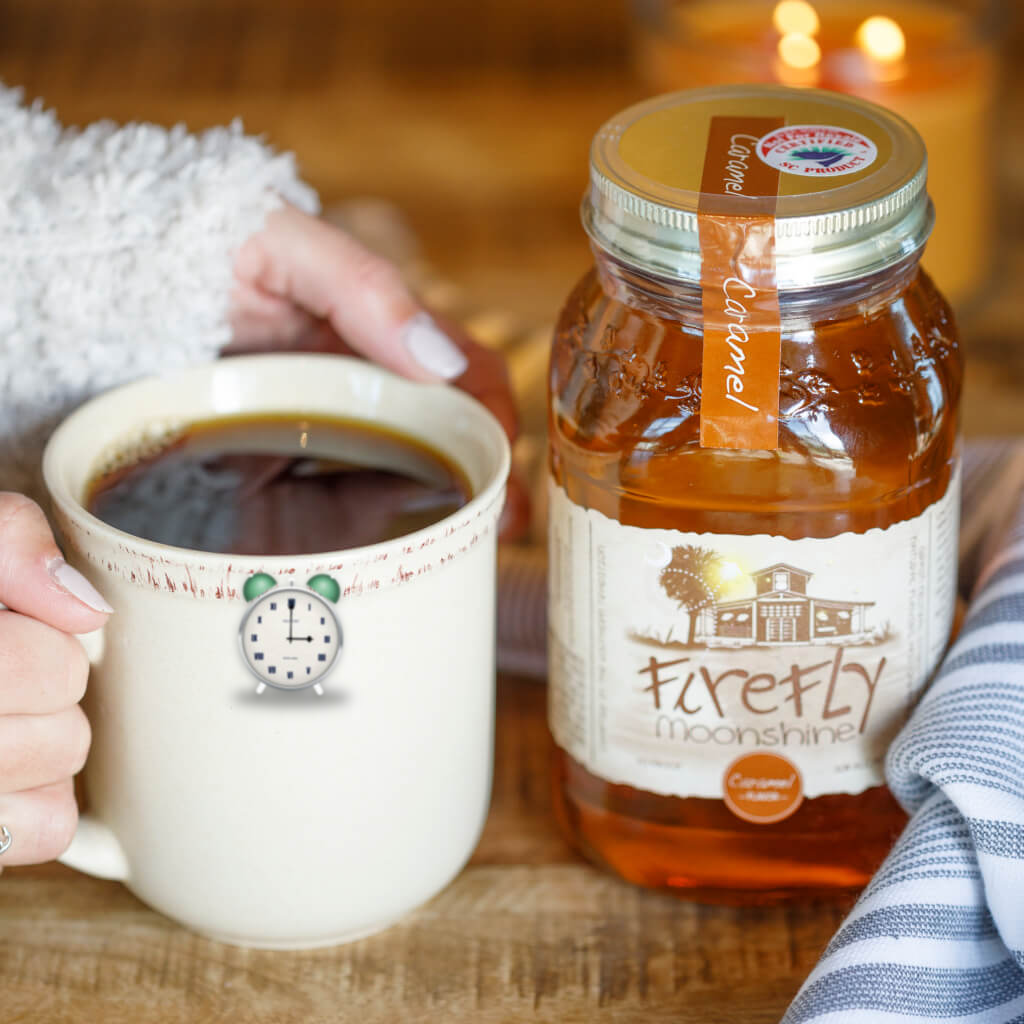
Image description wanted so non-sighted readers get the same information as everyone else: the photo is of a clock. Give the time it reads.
3:00
